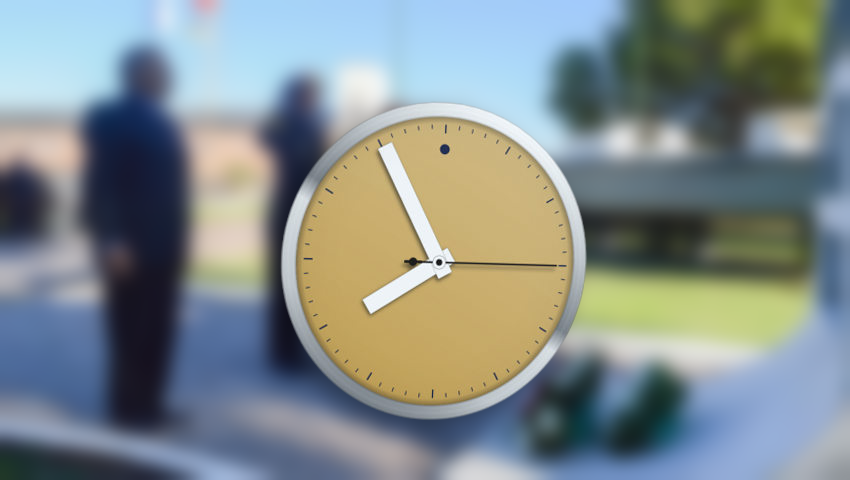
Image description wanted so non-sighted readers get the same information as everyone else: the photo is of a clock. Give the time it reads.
7:55:15
